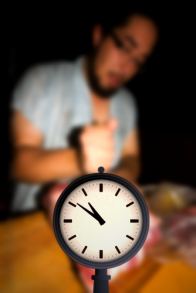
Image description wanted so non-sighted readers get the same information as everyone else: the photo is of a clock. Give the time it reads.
10:51
